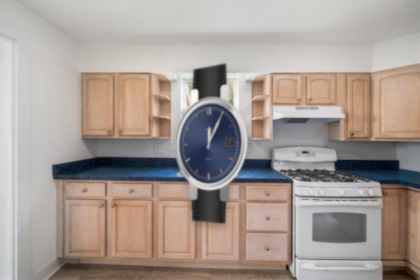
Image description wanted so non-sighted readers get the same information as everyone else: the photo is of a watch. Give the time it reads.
12:05
